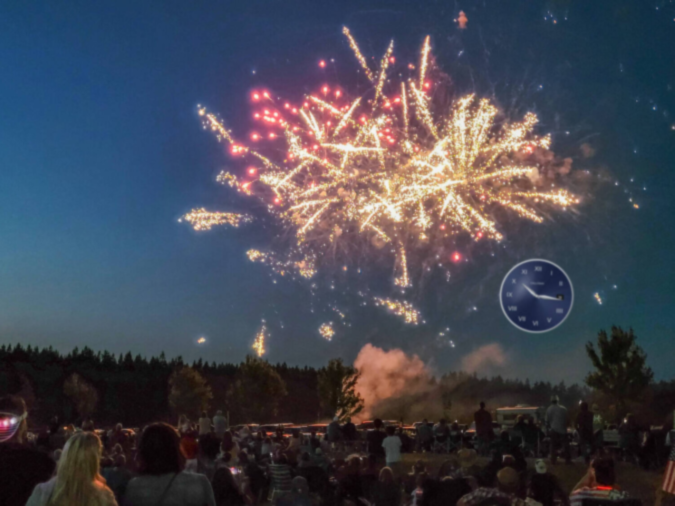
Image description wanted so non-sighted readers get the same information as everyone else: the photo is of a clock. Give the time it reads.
10:16
